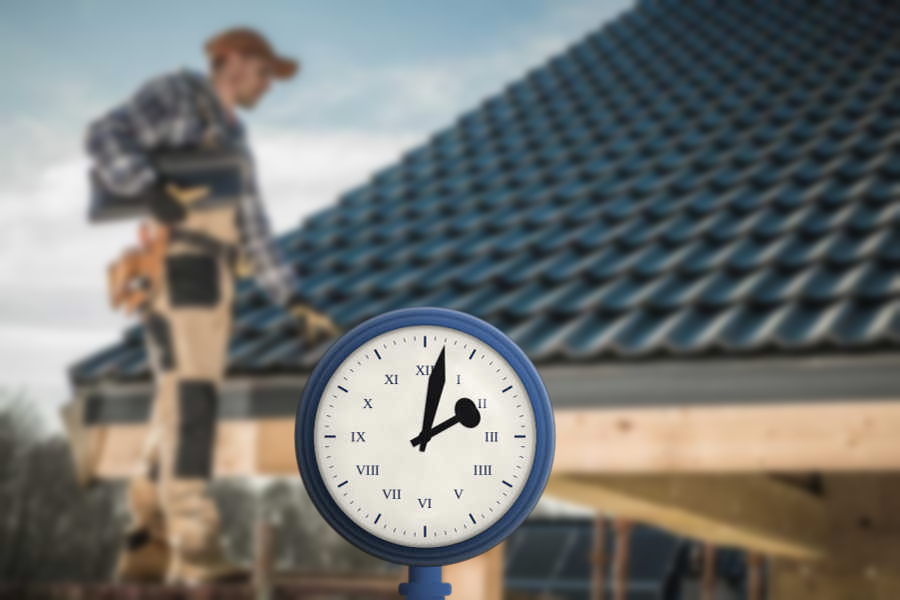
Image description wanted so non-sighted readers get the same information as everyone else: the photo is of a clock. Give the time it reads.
2:02
